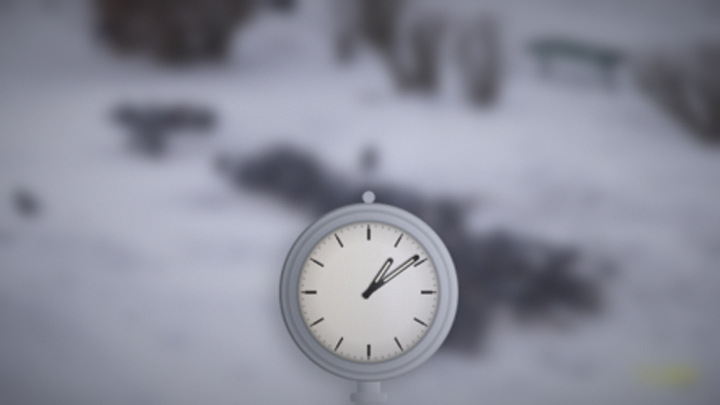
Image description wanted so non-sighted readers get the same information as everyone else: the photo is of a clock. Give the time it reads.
1:09
